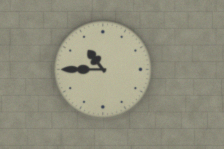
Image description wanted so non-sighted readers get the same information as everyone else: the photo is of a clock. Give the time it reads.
10:45
